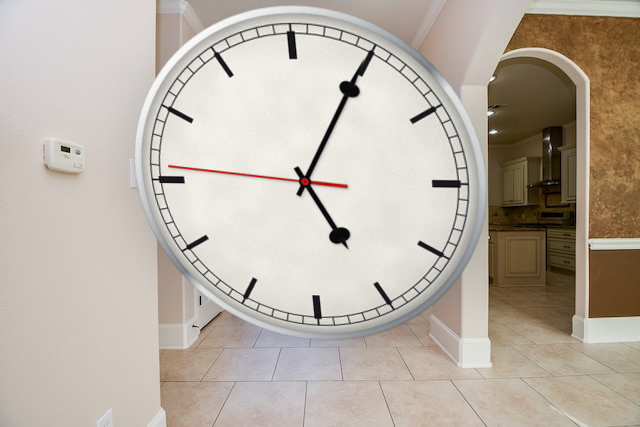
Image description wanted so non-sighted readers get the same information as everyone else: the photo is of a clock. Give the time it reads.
5:04:46
